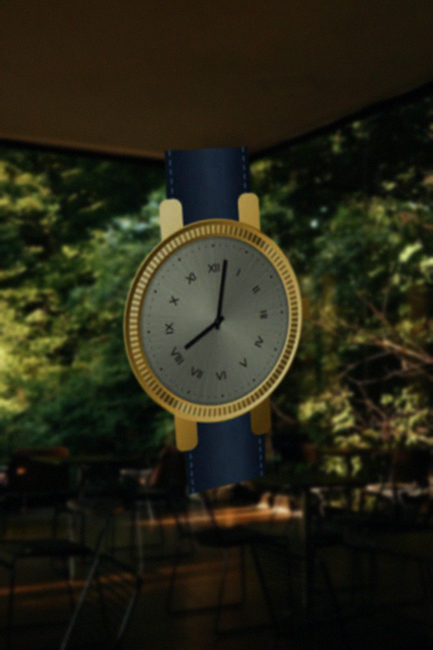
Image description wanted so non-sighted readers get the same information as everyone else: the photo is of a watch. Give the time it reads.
8:02
